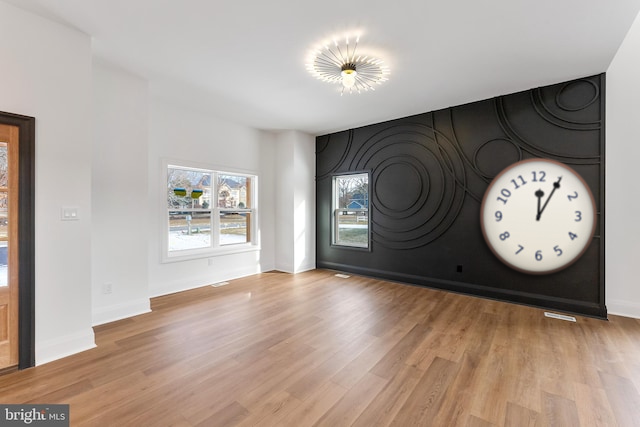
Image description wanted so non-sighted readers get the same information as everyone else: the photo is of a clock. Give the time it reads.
12:05
